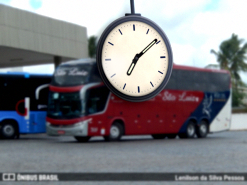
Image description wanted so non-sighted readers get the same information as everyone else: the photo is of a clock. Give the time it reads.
7:09
